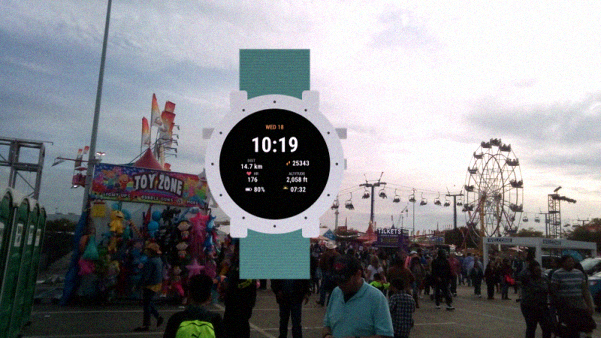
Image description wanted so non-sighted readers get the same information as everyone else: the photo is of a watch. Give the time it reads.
10:19
